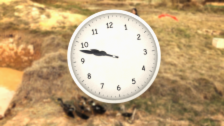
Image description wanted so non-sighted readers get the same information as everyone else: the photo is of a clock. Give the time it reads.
9:48
